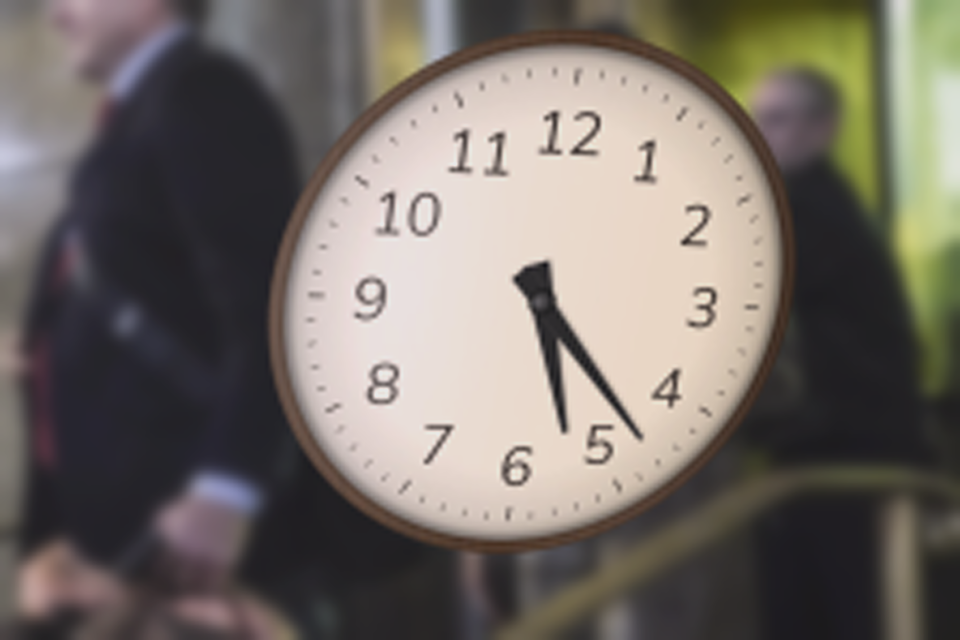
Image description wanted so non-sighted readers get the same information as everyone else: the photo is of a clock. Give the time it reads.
5:23
